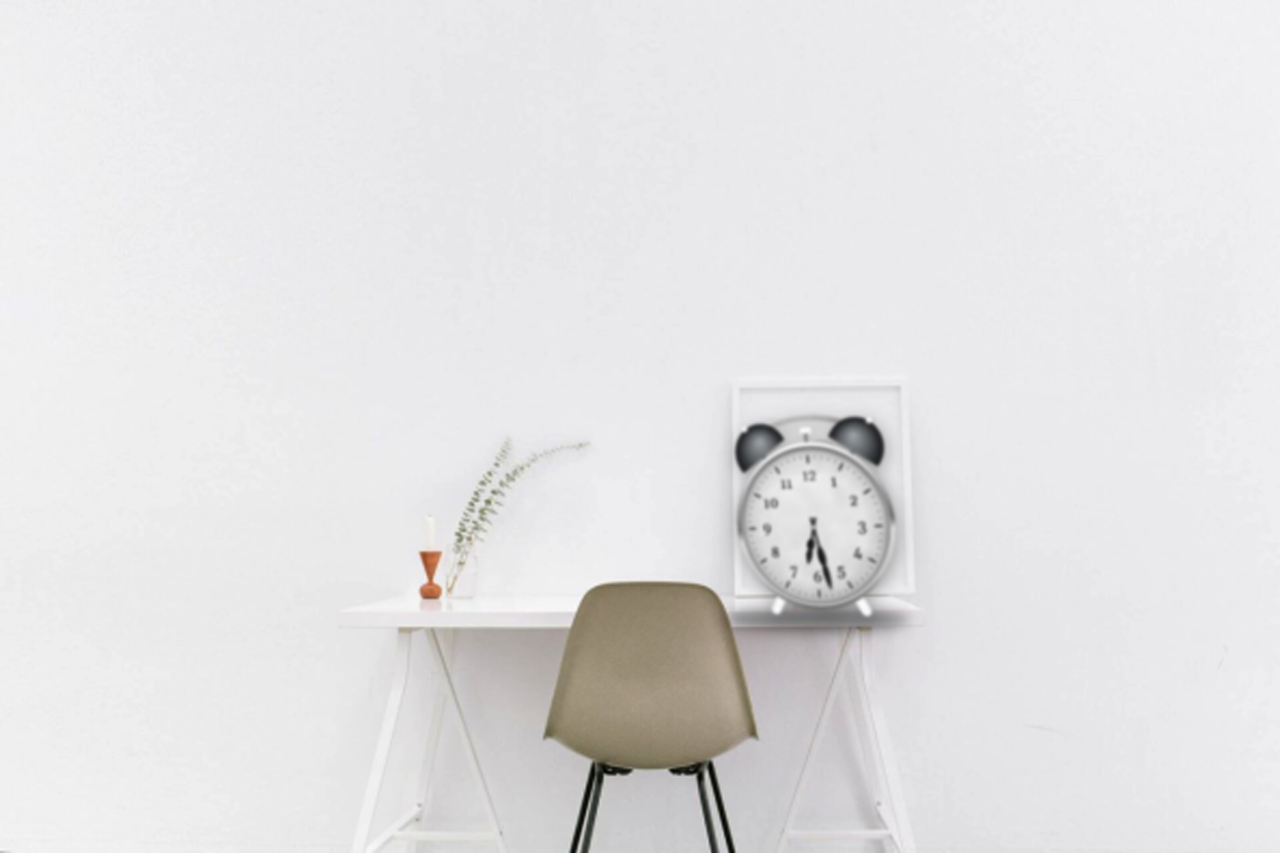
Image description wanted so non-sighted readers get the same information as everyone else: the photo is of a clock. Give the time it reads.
6:28
